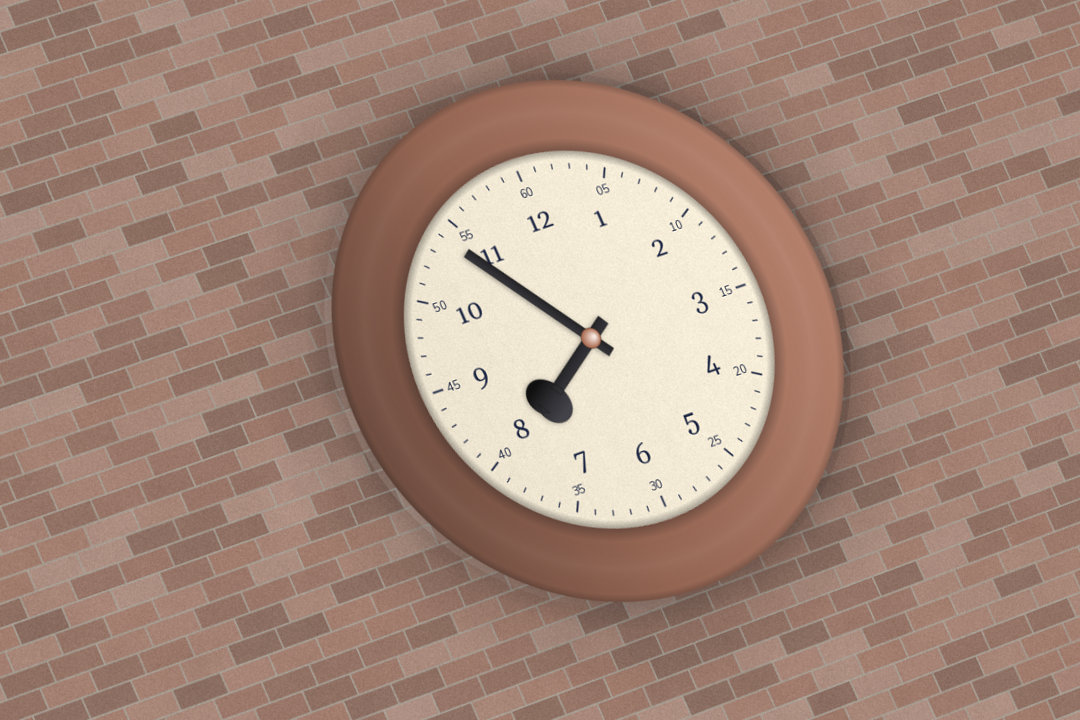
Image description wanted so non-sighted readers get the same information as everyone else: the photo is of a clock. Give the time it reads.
7:54
